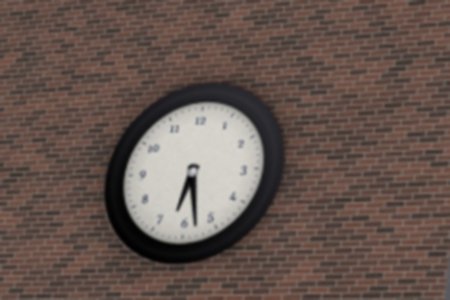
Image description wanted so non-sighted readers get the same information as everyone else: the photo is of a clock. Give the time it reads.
6:28
